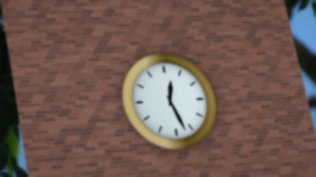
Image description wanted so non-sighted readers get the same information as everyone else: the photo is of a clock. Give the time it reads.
12:27
